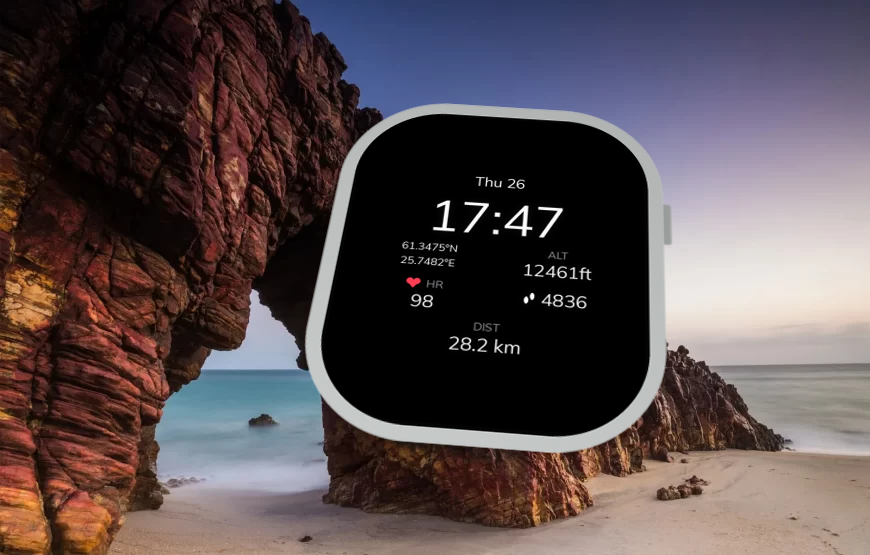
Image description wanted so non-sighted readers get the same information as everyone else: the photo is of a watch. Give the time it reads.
17:47
